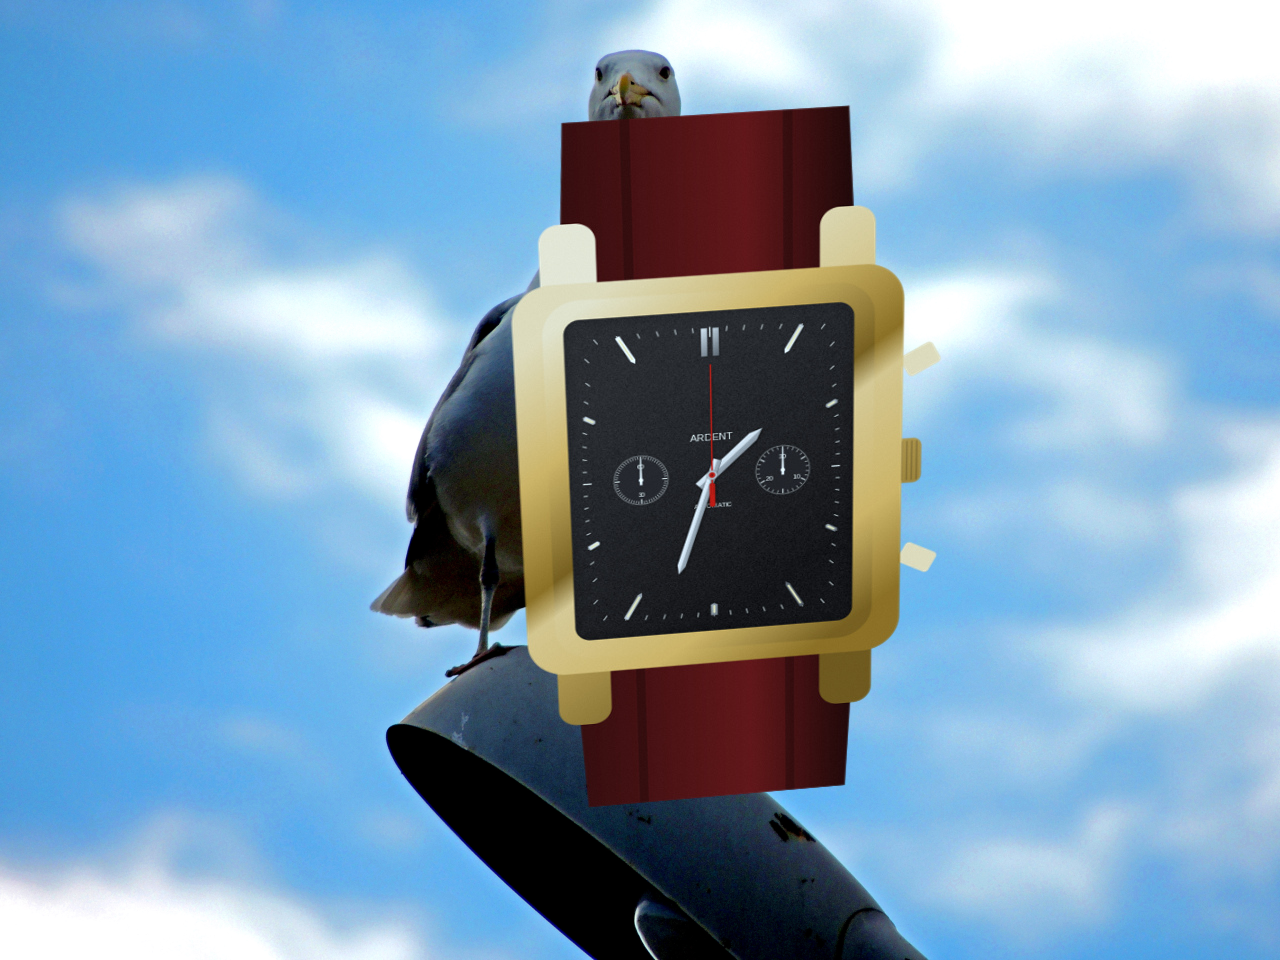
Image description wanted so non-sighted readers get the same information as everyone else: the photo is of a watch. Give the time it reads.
1:33
